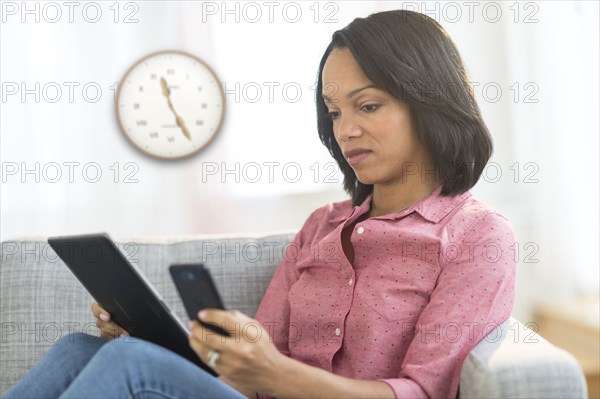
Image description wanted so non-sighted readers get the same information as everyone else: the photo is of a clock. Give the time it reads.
11:25
